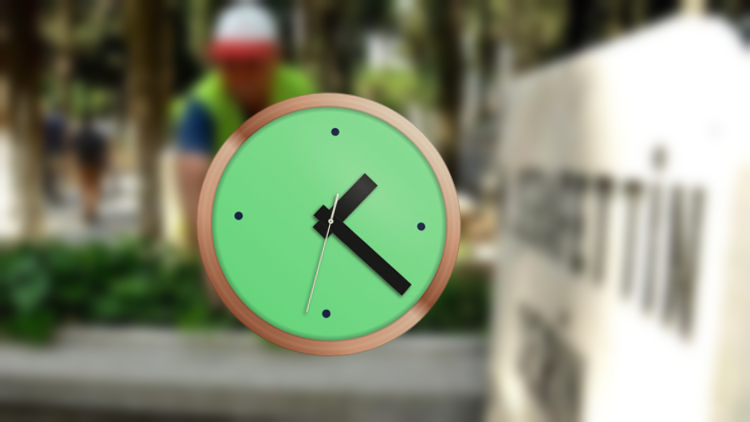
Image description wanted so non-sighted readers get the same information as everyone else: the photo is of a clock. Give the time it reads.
1:21:32
